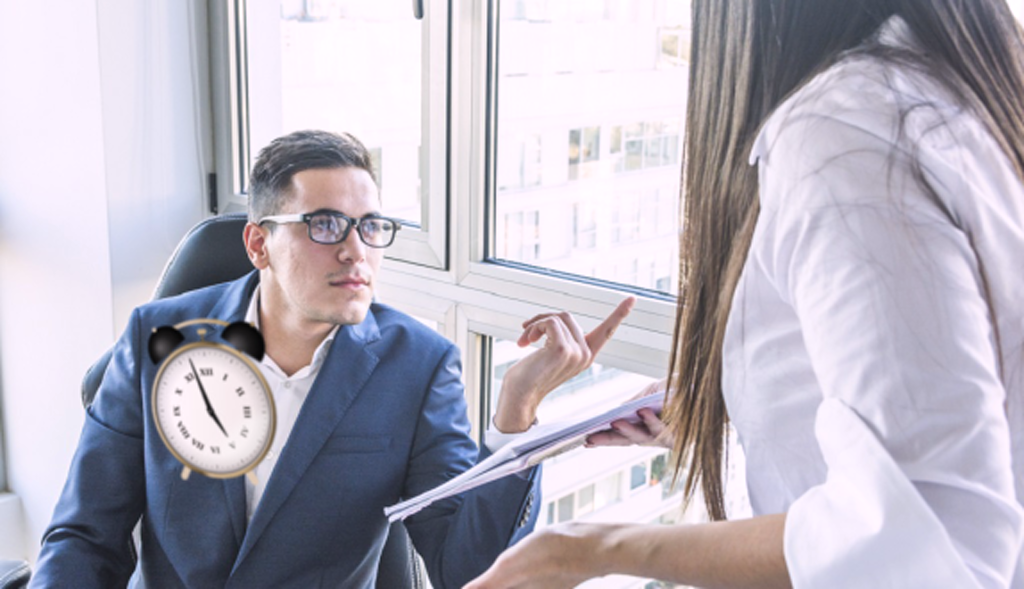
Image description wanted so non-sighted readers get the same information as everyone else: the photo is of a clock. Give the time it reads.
4:57
